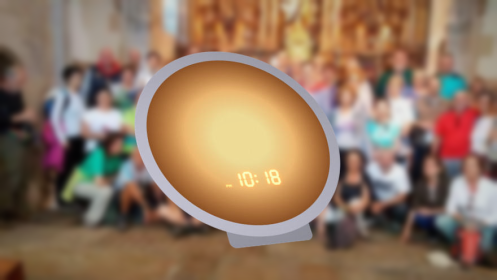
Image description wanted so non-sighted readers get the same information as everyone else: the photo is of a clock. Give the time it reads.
10:18
